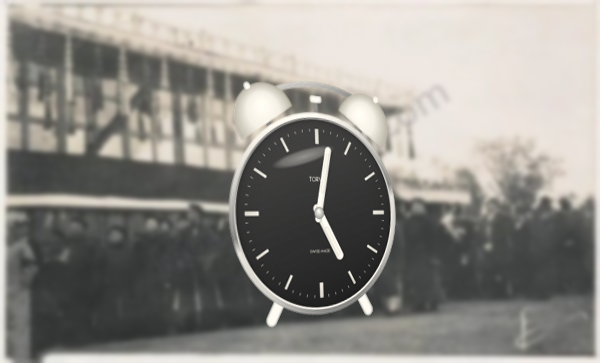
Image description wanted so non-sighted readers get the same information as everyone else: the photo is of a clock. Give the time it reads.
5:02
